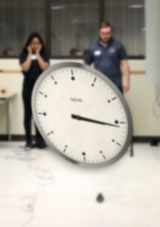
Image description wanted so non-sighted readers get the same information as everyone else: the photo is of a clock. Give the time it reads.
3:16
